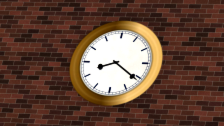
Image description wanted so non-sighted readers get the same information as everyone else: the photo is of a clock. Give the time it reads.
8:21
